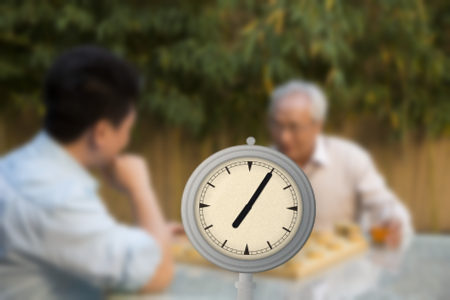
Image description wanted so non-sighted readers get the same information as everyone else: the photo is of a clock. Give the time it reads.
7:05
